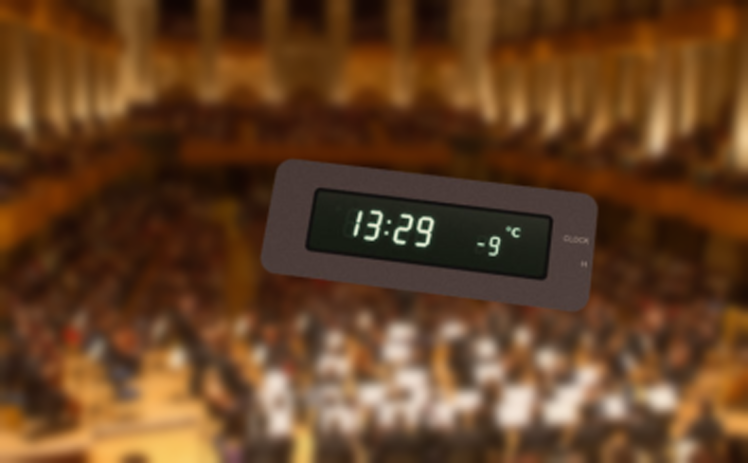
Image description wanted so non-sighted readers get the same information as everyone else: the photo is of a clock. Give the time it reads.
13:29
